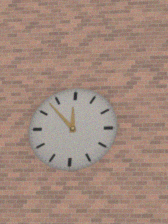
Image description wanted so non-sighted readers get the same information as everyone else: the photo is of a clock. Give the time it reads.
11:53
